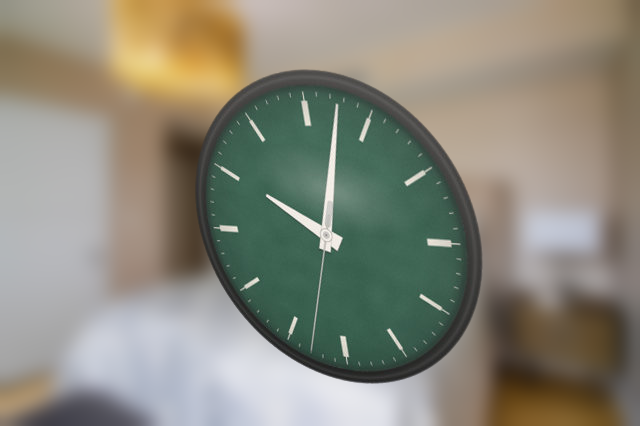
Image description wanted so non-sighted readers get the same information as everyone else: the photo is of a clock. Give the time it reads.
10:02:33
